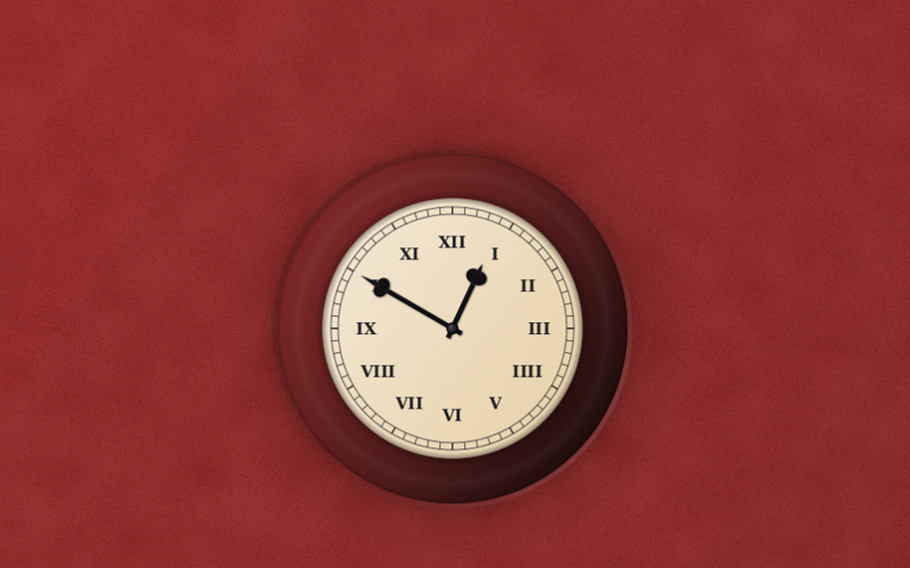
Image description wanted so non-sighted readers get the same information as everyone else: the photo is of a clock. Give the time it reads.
12:50
